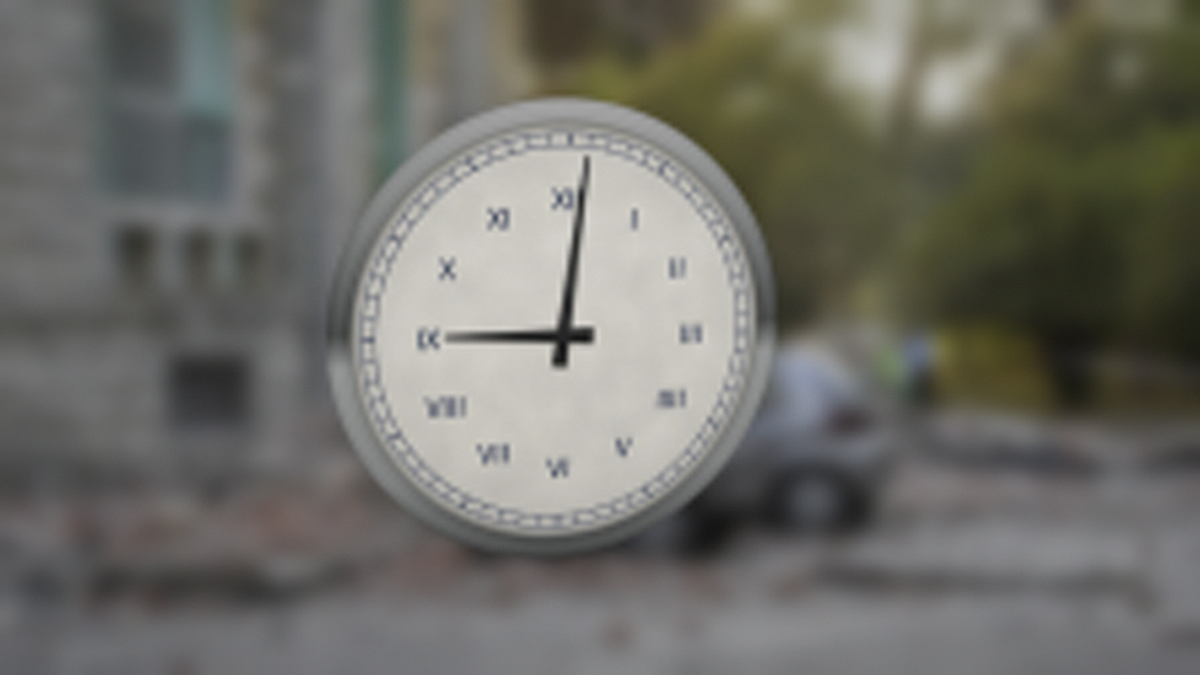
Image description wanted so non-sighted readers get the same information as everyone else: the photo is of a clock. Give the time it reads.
9:01
